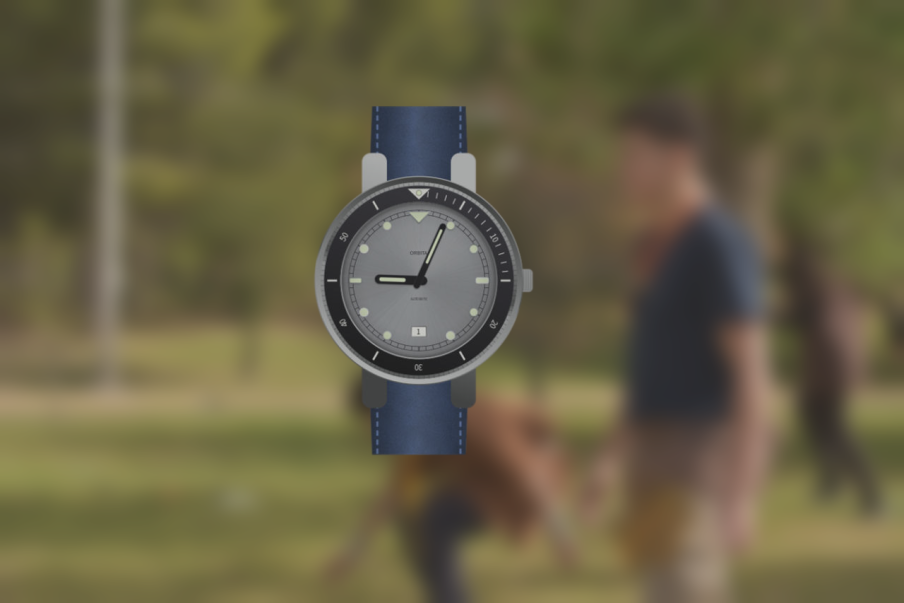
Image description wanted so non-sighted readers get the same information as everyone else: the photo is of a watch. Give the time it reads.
9:04
